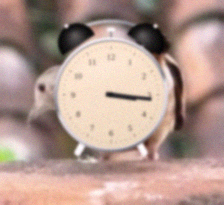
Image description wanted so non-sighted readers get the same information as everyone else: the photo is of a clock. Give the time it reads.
3:16
